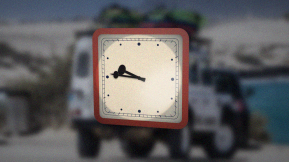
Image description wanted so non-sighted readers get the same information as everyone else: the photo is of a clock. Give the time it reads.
9:46
